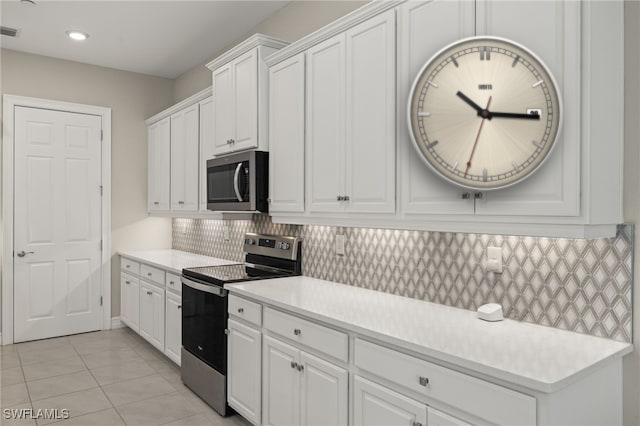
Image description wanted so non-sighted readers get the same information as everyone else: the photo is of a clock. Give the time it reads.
10:15:33
